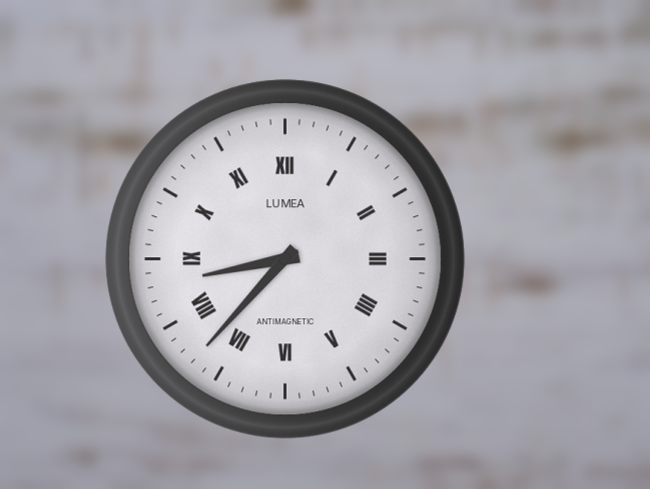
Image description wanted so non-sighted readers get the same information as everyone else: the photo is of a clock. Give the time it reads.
8:37
